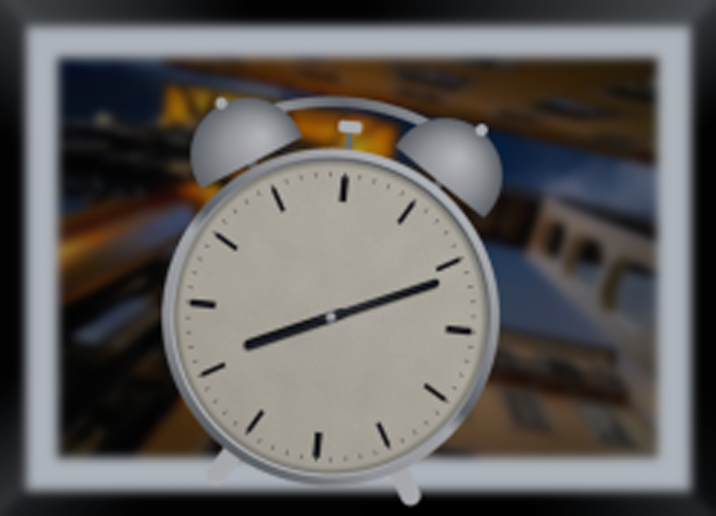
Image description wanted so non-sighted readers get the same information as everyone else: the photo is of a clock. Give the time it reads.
8:11
